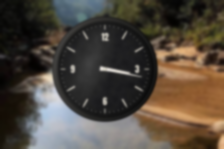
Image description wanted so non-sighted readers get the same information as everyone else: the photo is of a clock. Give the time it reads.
3:17
